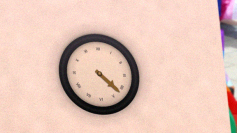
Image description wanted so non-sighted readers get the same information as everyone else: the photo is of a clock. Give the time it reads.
4:22
